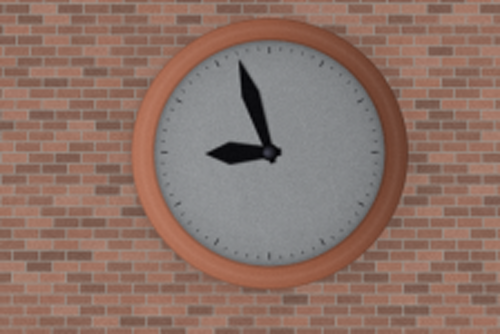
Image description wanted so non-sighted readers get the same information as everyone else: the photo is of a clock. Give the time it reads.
8:57
